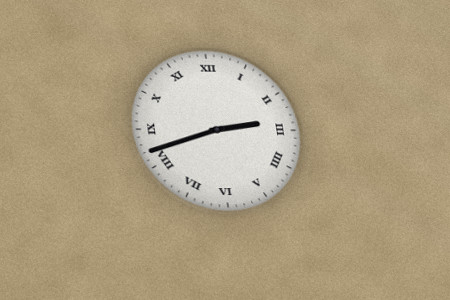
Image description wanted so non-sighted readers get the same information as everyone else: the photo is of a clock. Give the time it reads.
2:42
